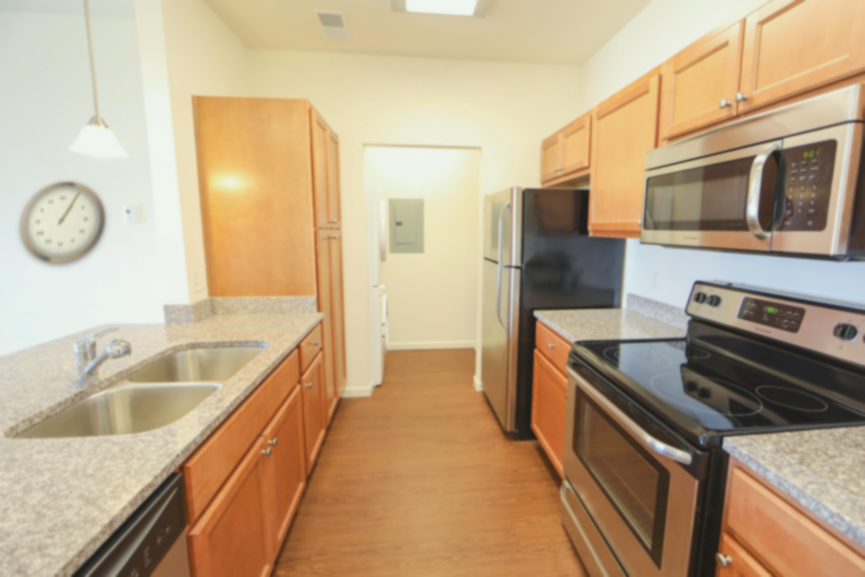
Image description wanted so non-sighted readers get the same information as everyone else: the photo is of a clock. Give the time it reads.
1:05
